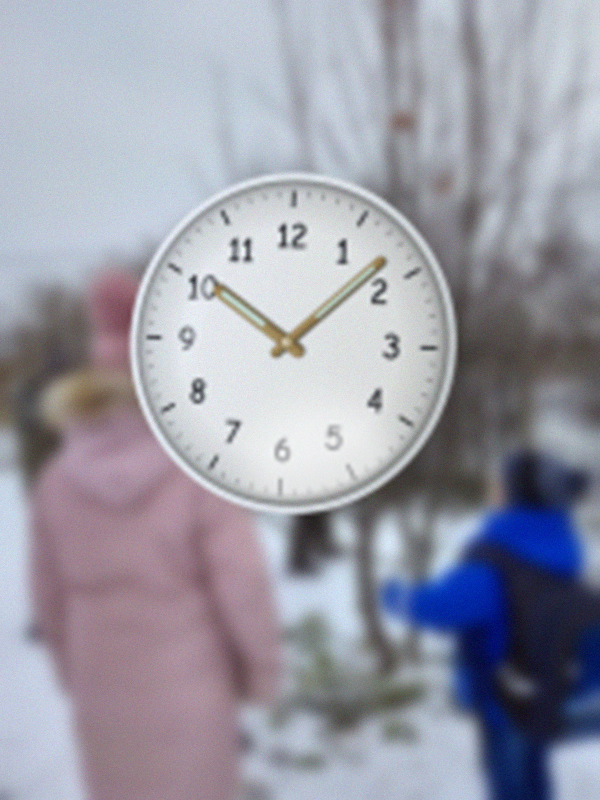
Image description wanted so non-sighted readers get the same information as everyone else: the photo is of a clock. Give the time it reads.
10:08
